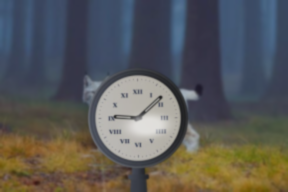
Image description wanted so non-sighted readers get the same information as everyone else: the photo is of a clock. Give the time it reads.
9:08
